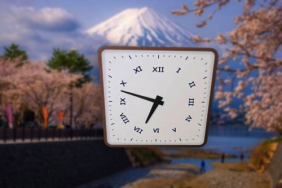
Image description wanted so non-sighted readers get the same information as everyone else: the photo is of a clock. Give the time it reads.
6:48
